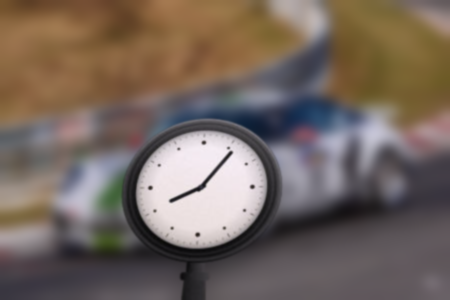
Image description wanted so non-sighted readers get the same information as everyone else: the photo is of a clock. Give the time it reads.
8:06
